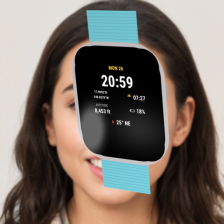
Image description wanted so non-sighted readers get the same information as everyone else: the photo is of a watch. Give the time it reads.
20:59
